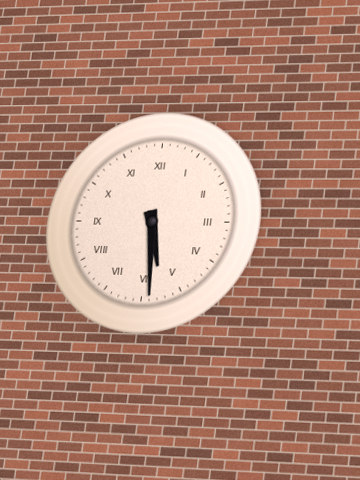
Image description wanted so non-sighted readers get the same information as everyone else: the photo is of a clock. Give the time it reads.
5:29
